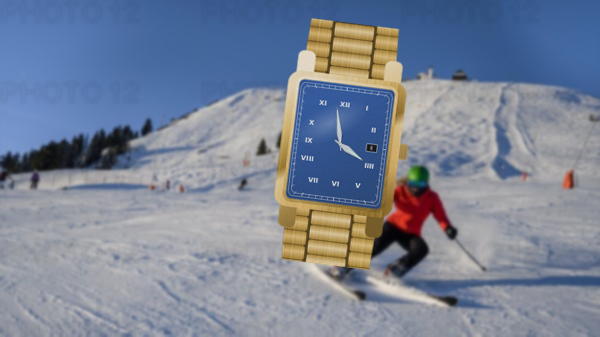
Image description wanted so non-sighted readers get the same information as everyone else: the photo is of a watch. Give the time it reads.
3:58
